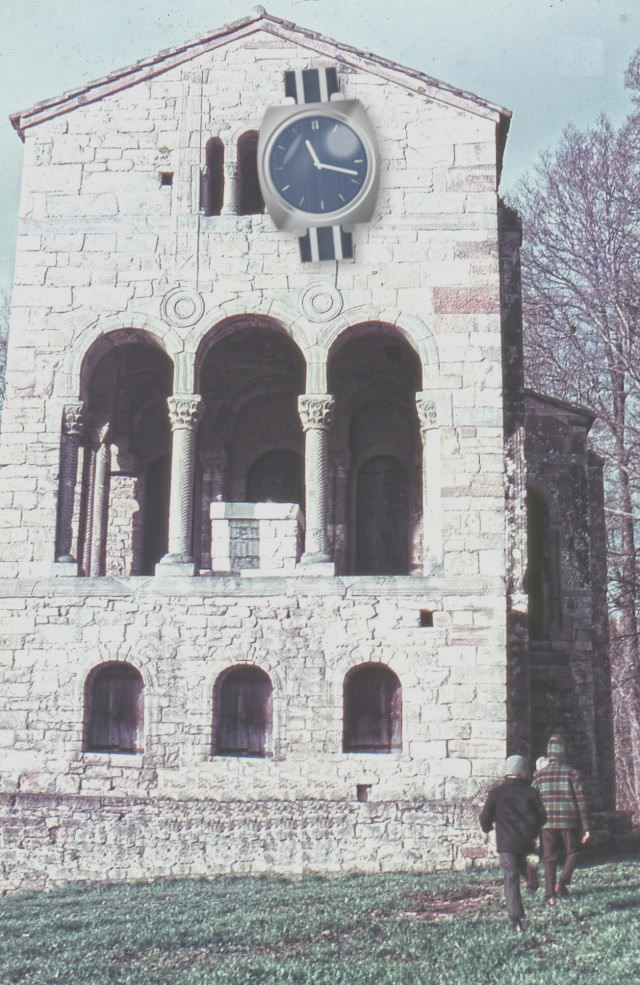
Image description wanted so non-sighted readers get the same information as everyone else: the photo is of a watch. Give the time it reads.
11:18
